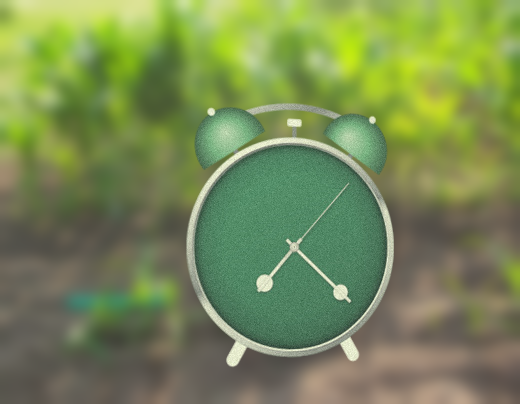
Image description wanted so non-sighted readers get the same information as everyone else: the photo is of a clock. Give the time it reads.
7:22:07
